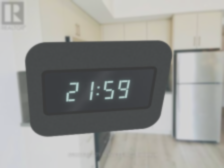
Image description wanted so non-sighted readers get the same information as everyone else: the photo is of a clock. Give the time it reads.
21:59
